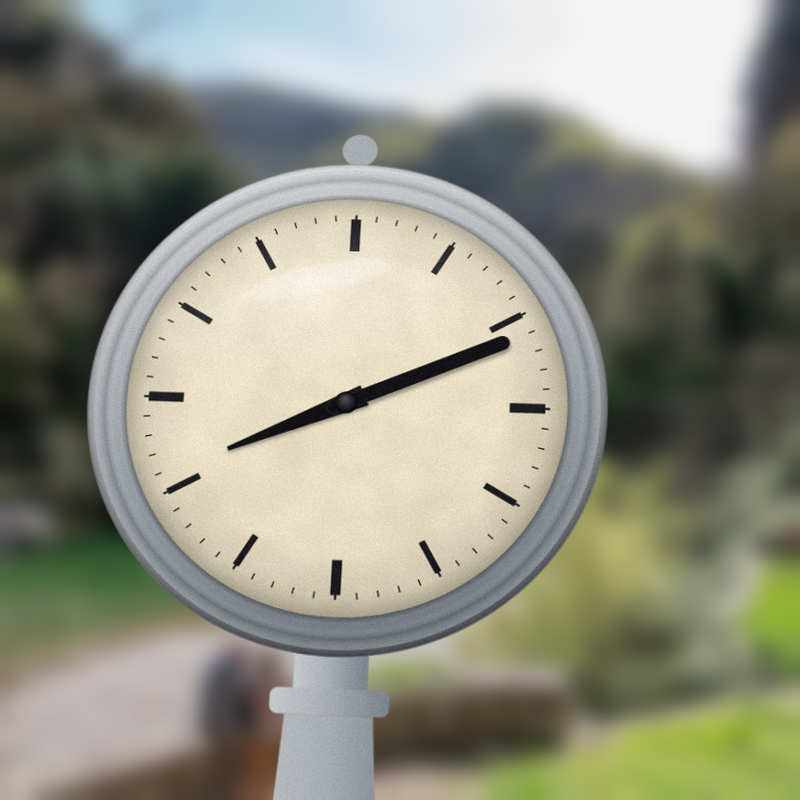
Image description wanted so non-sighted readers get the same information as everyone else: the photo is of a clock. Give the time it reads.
8:11
